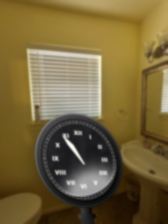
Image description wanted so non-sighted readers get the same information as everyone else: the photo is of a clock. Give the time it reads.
10:54
